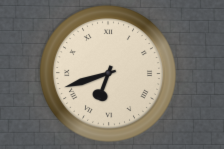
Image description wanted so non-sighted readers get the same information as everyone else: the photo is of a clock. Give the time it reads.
6:42
